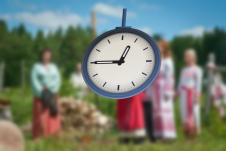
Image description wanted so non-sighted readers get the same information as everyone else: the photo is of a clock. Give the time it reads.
12:45
